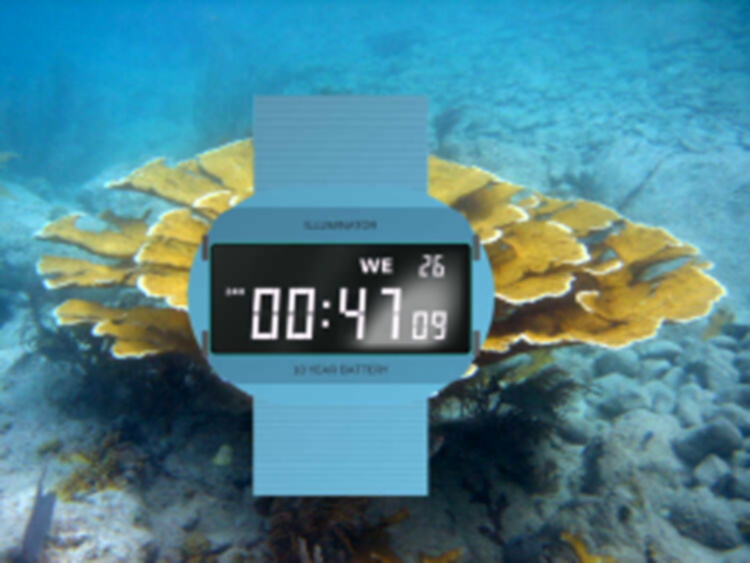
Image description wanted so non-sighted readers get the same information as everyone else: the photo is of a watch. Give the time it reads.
0:47:09
